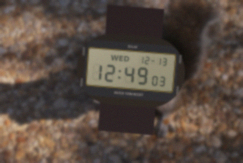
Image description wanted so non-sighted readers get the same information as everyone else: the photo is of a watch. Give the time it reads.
12:49
